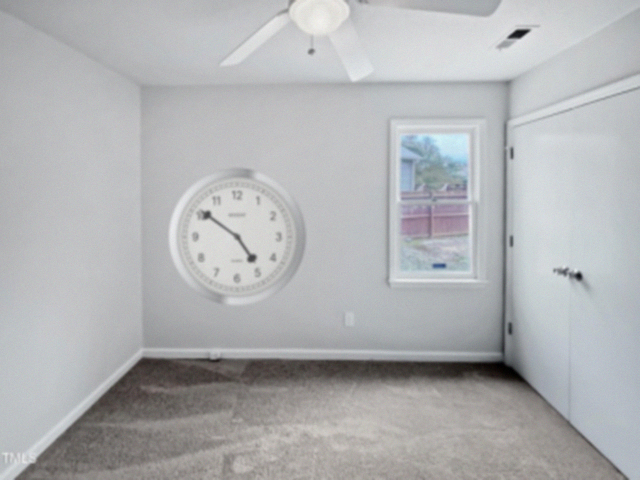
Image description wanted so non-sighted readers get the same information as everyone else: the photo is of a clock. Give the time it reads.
4:51
